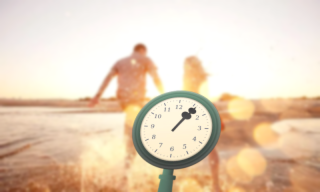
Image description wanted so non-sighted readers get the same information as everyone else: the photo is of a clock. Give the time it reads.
1:06
